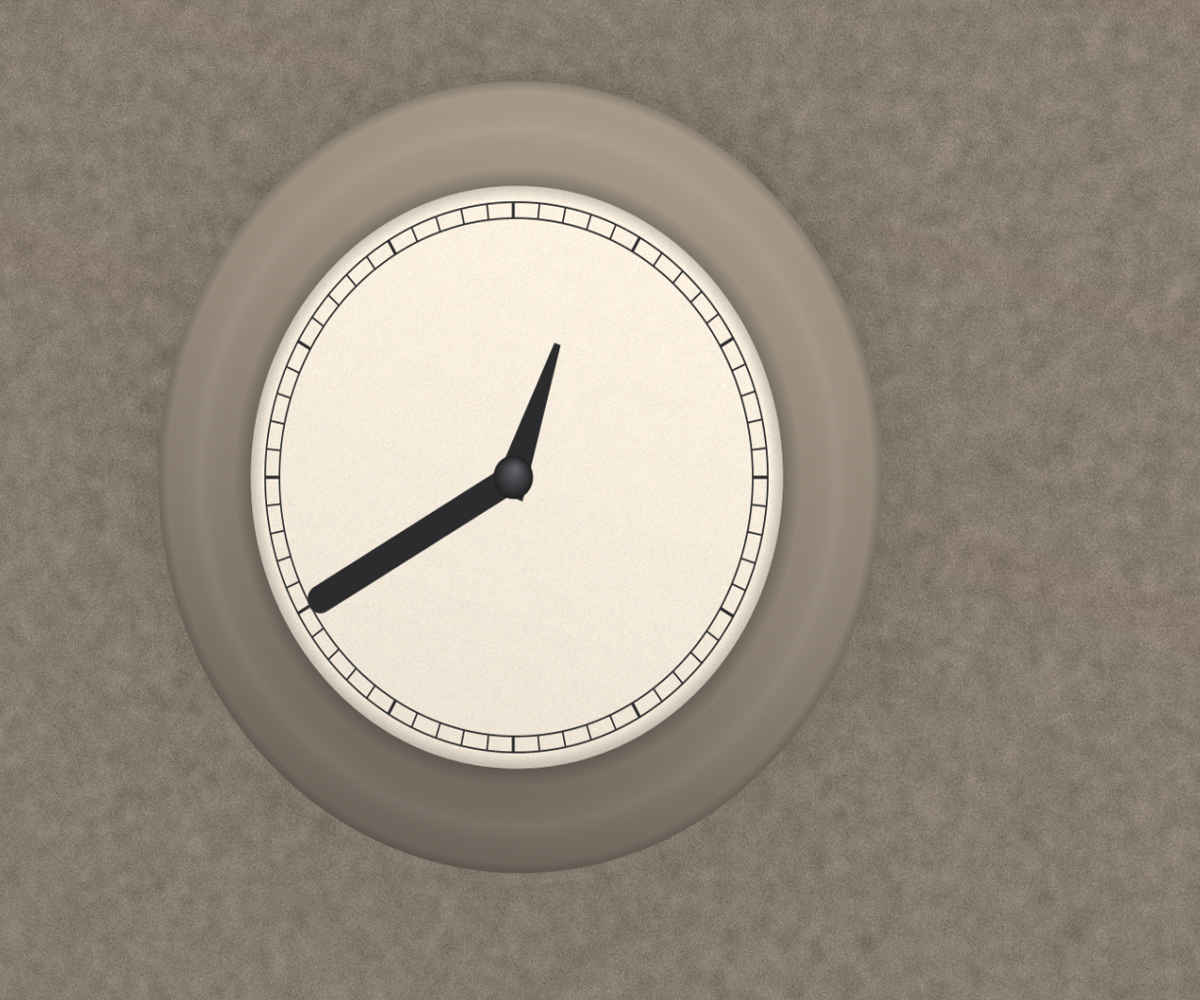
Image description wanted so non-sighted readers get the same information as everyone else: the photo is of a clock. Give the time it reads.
12:40
